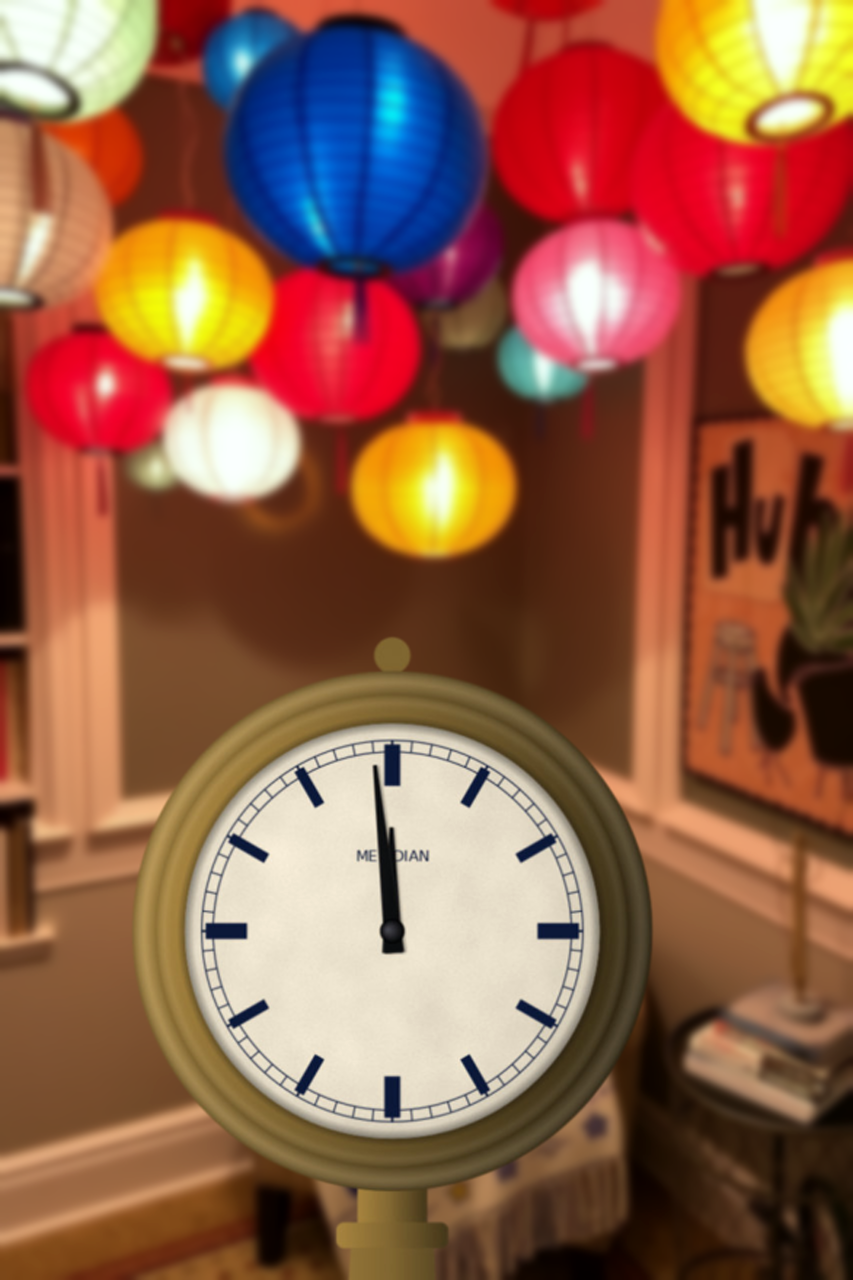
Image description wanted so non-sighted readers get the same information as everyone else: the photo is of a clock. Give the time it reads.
11:59
